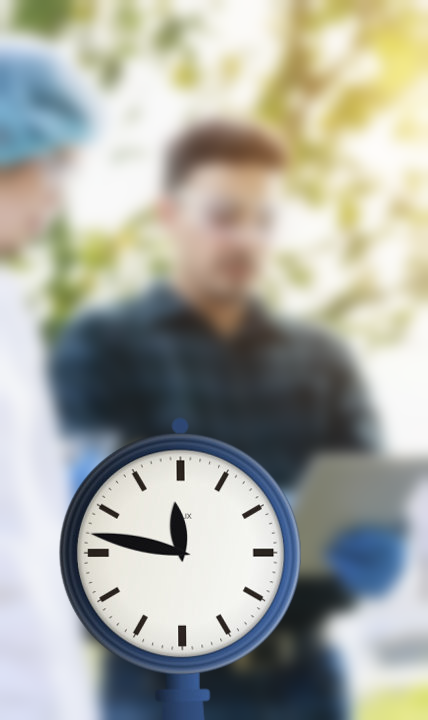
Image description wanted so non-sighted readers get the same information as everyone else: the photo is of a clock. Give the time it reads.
11:47
